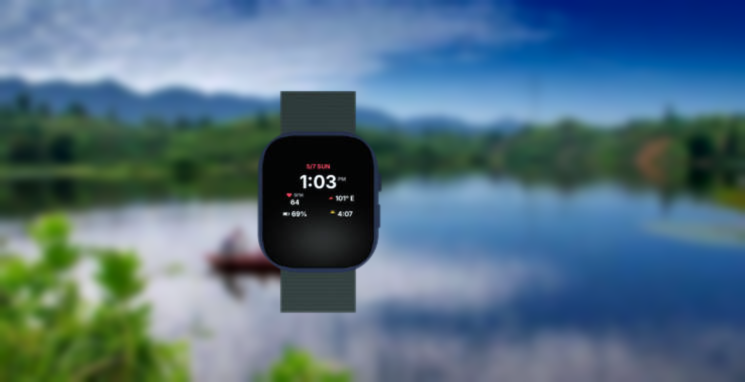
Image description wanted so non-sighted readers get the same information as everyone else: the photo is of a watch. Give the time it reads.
1:03
